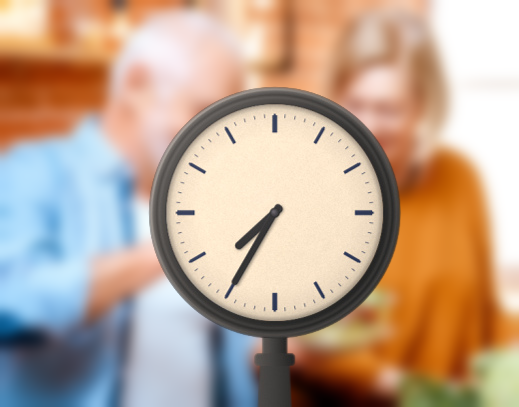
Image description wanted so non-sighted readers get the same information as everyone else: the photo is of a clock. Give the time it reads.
7:35
